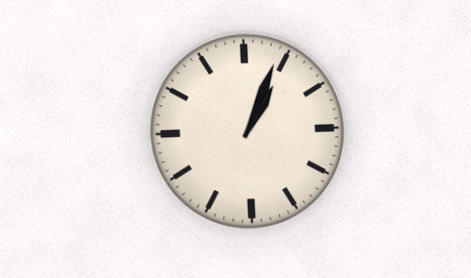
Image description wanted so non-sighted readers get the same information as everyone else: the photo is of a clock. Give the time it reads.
1:04
